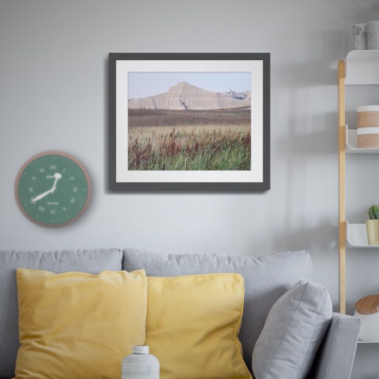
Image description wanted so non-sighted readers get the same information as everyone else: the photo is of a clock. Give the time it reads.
12:40
